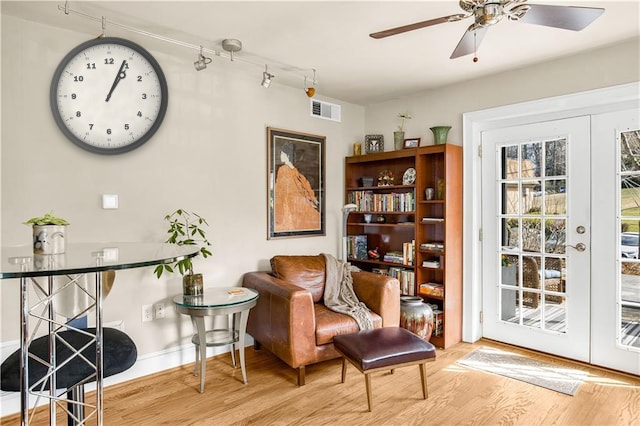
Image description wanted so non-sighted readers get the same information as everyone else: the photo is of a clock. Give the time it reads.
1:04
